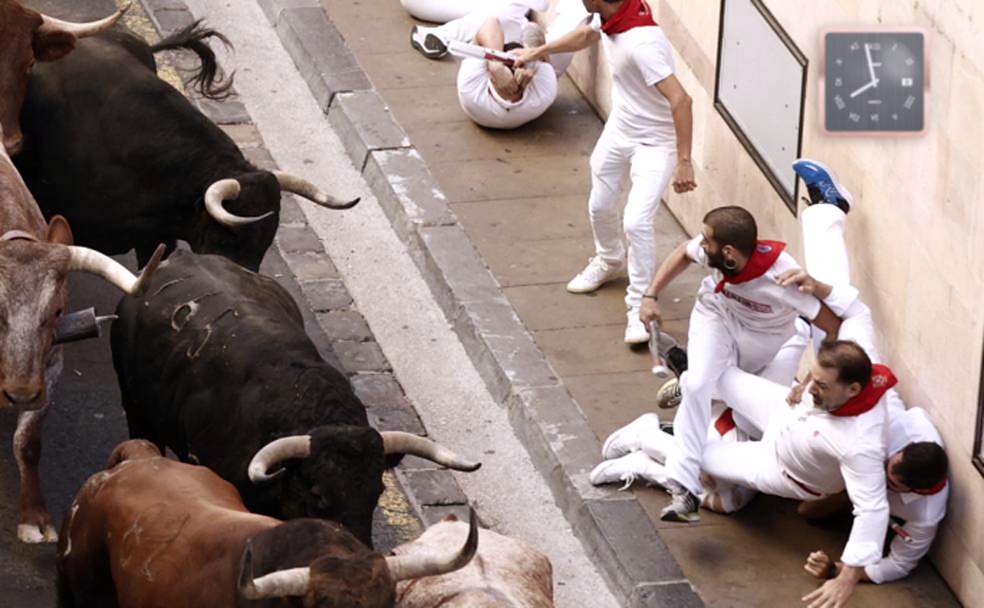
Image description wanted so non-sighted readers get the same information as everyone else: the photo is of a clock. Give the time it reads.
7:58
